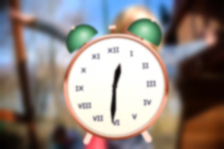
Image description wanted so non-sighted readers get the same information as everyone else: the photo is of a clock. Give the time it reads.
12:31
